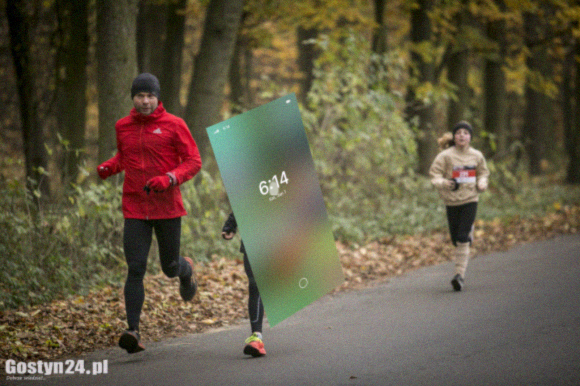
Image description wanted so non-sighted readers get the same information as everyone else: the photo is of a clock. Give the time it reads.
6:14
